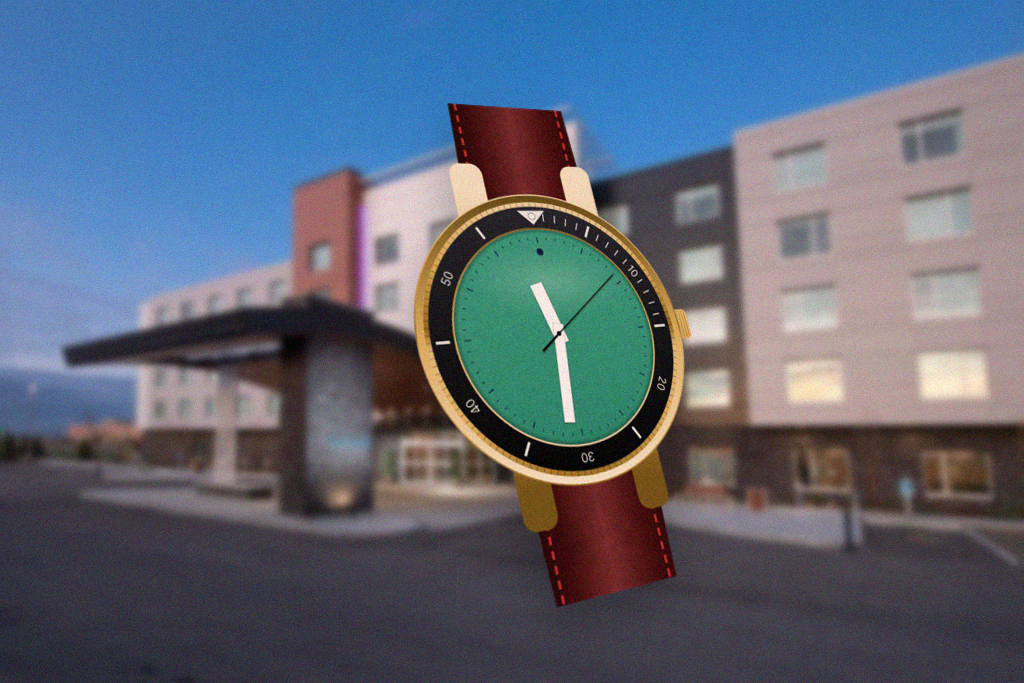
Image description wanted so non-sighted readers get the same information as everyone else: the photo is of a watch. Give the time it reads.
11:31:09
